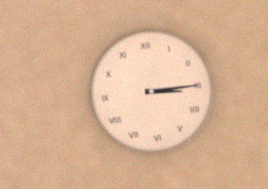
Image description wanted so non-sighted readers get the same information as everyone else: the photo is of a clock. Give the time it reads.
3:15
